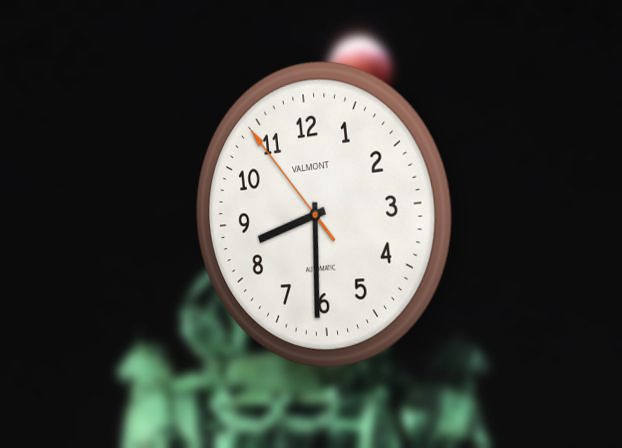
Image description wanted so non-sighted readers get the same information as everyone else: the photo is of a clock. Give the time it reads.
8:30:54
